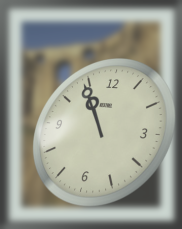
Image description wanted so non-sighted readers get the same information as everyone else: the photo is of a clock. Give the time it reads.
10:54
